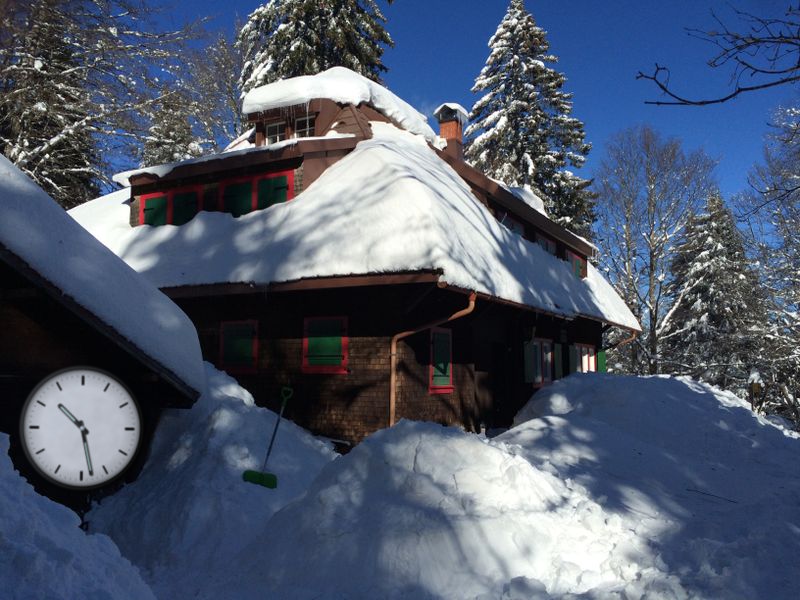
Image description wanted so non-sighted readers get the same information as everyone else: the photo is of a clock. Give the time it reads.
10:28
